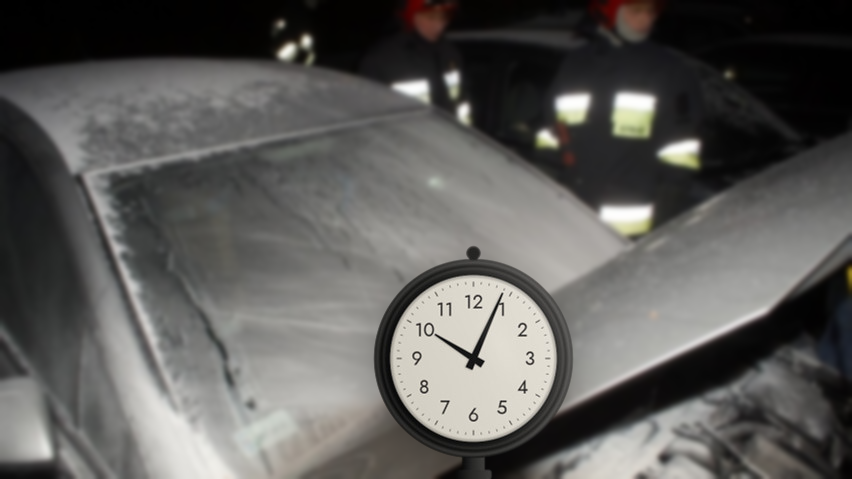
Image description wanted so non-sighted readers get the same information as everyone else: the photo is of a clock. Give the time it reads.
10:04
